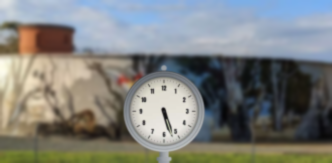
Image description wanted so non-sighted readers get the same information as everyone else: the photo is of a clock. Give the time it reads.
5:27
